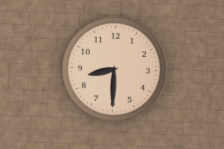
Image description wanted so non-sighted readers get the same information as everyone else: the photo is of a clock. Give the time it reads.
8:30
